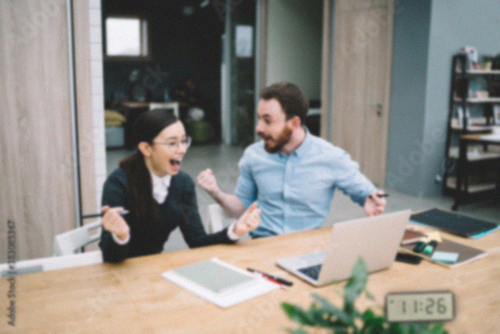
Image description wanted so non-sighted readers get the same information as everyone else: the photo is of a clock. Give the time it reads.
11:26
